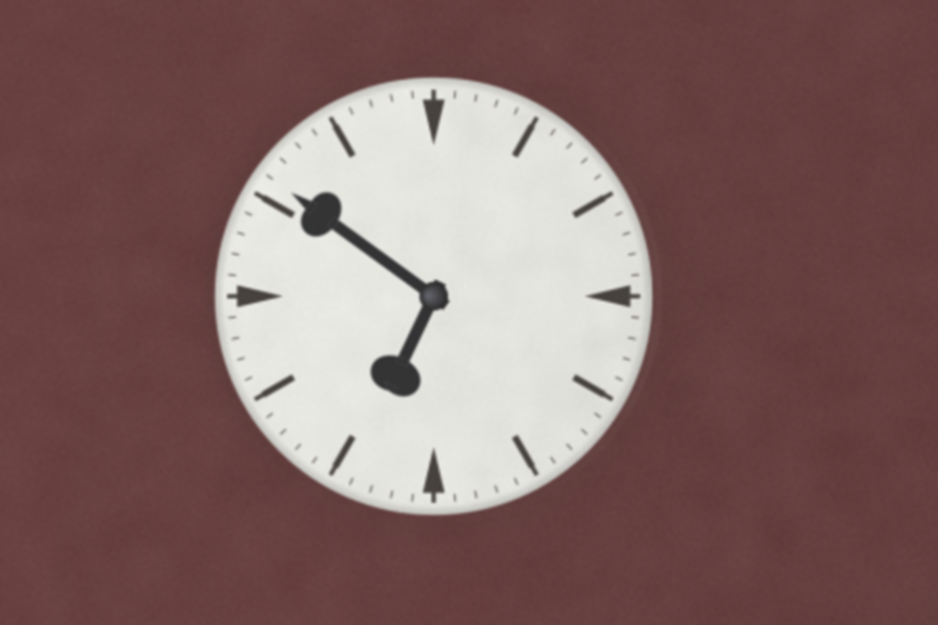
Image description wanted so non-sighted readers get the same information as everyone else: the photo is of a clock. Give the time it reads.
6:51
